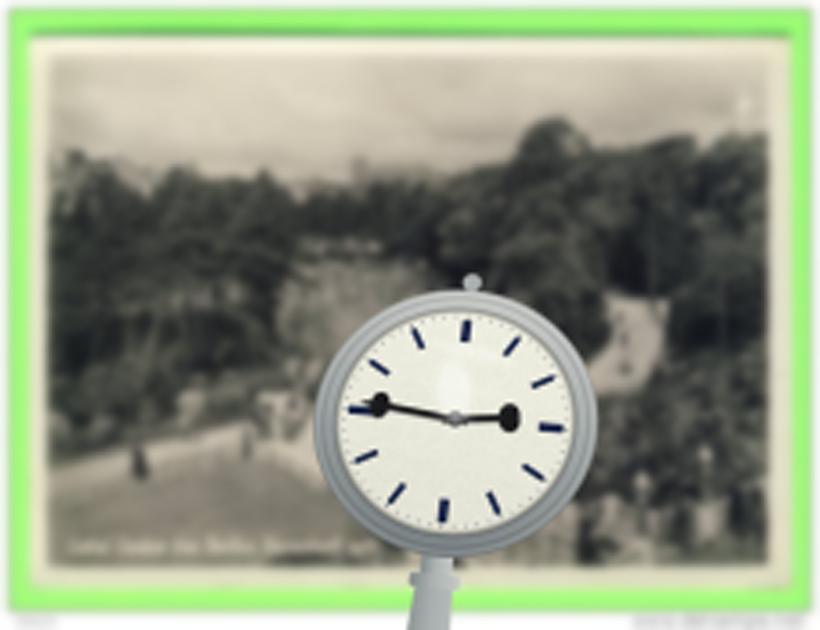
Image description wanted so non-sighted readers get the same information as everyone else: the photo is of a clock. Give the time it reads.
2:46
